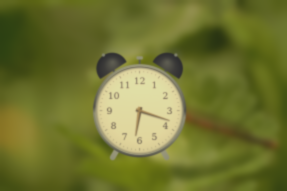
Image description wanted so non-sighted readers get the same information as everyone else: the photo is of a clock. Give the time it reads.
6:18
